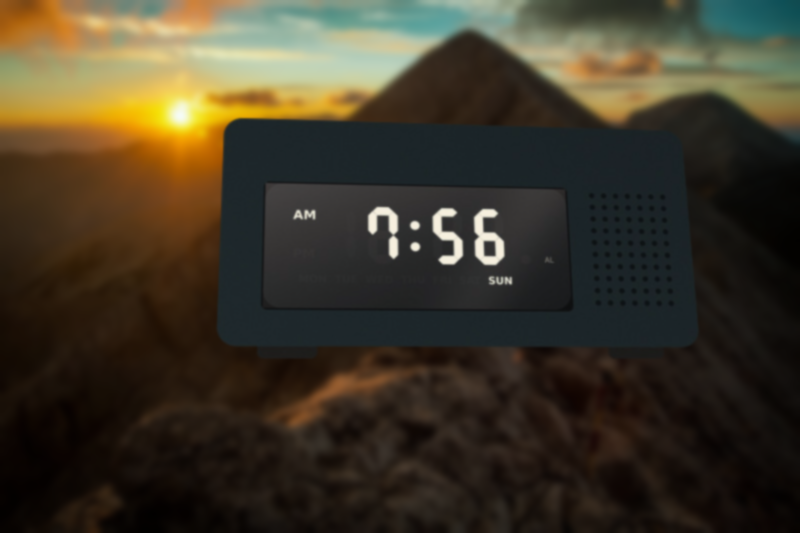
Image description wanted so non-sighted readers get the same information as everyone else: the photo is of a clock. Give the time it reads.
7:56
